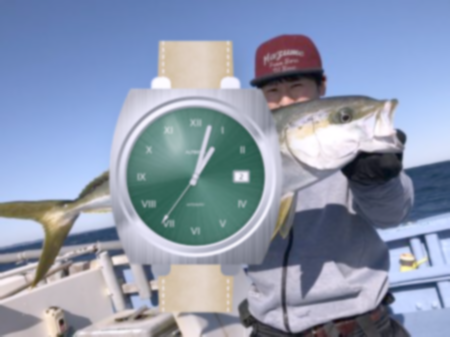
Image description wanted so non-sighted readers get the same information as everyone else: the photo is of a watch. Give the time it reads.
1:02:36
